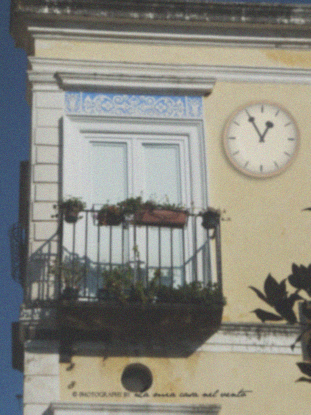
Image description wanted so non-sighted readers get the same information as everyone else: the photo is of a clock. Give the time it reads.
12:55
